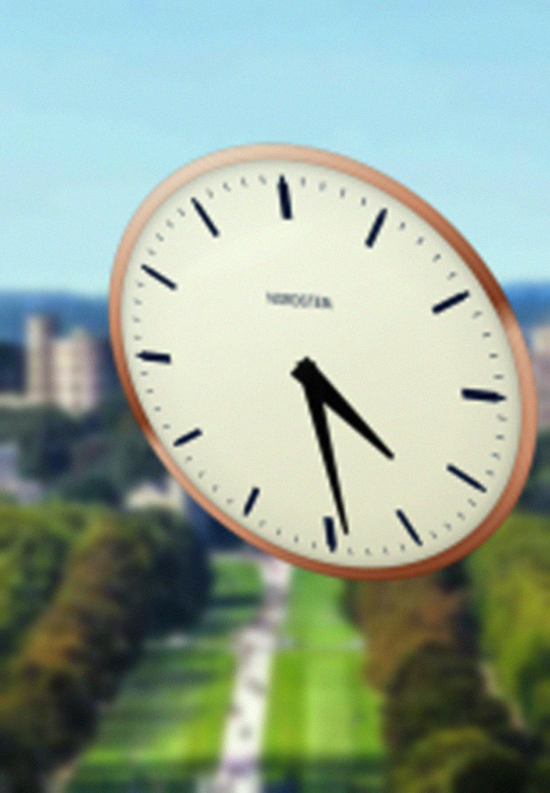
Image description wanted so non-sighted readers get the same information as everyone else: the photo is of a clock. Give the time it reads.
4:29
